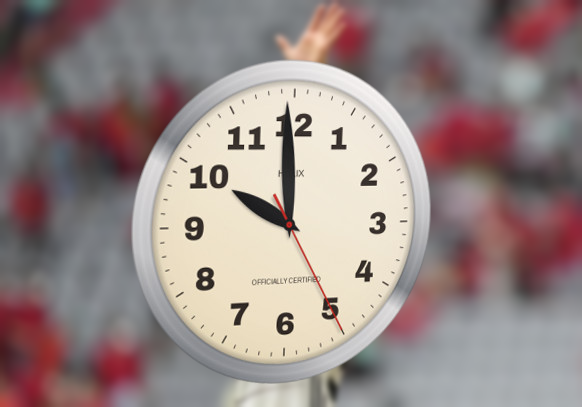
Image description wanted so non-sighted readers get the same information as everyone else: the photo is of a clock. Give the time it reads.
9:59:25
